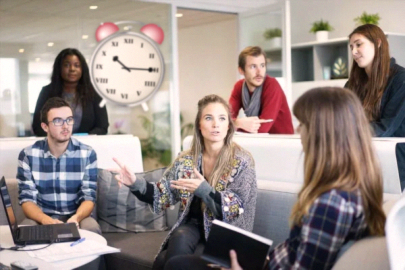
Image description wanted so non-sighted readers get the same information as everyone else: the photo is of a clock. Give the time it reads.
10:15
